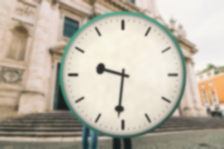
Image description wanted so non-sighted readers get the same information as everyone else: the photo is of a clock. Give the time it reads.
9:31
